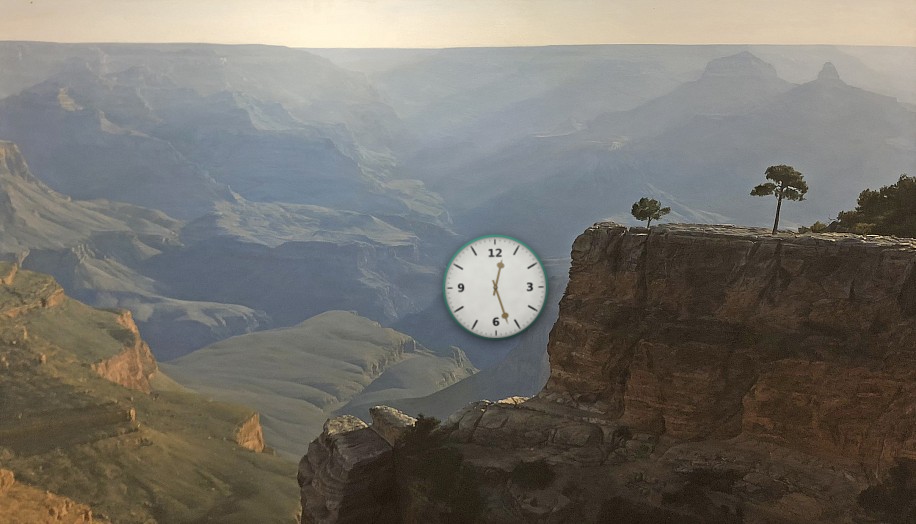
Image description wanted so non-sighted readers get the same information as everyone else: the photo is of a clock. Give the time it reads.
12:27
